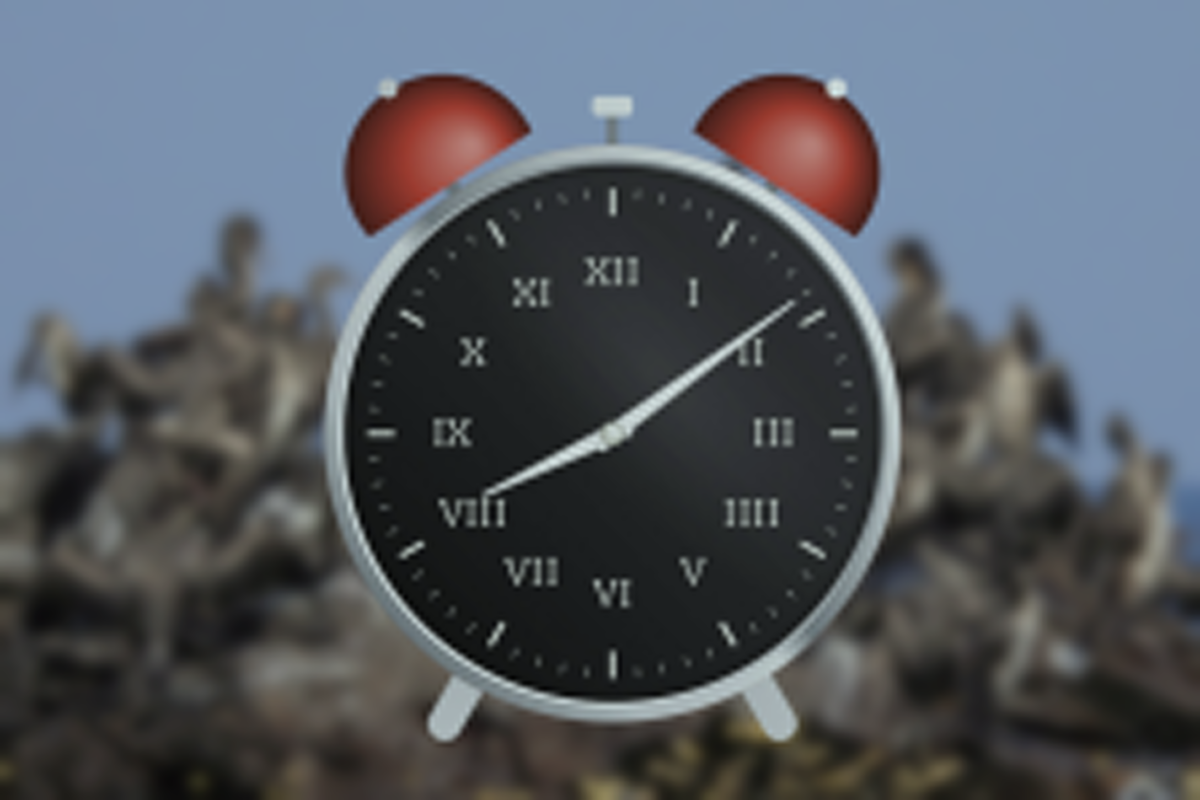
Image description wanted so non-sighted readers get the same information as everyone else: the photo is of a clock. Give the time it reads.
8:09
